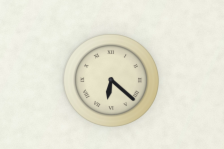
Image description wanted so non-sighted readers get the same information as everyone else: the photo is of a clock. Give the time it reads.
6:22
